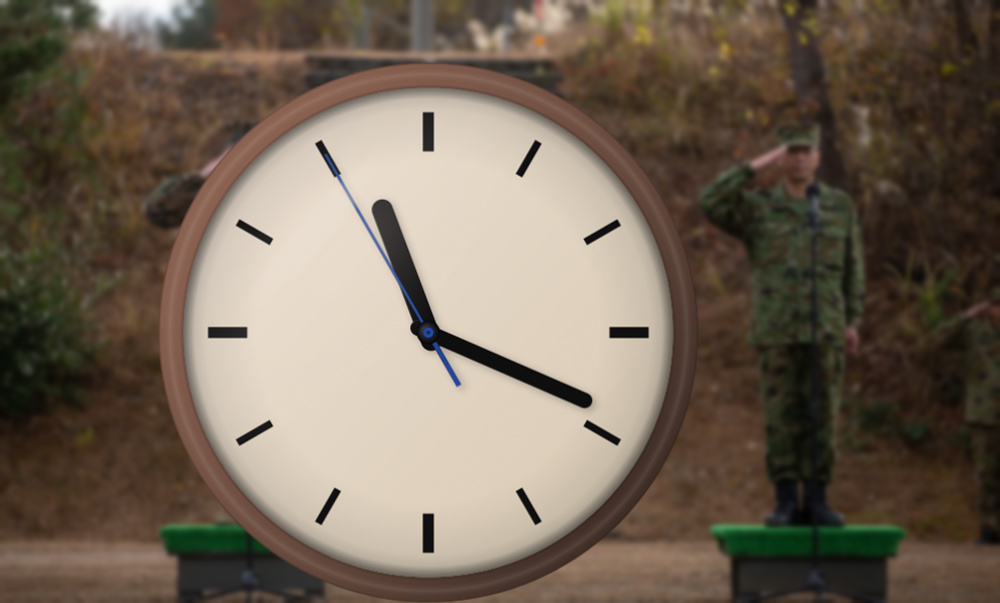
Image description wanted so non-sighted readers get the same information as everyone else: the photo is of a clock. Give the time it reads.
11:18:55
